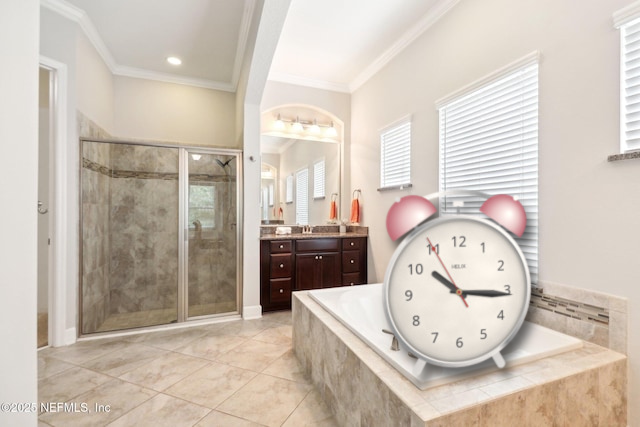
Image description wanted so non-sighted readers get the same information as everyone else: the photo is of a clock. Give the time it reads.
10:15:55
